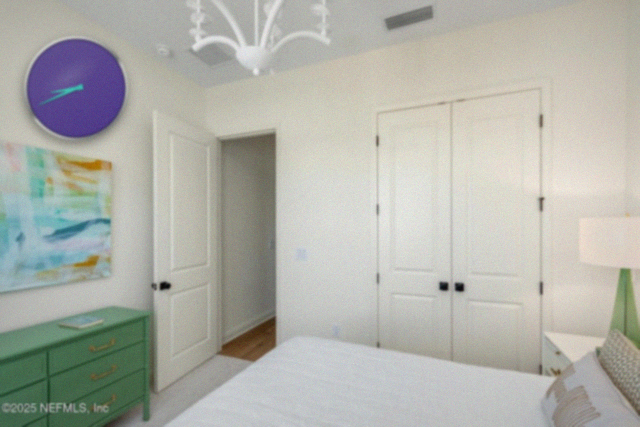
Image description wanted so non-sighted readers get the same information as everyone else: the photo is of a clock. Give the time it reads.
8:41
